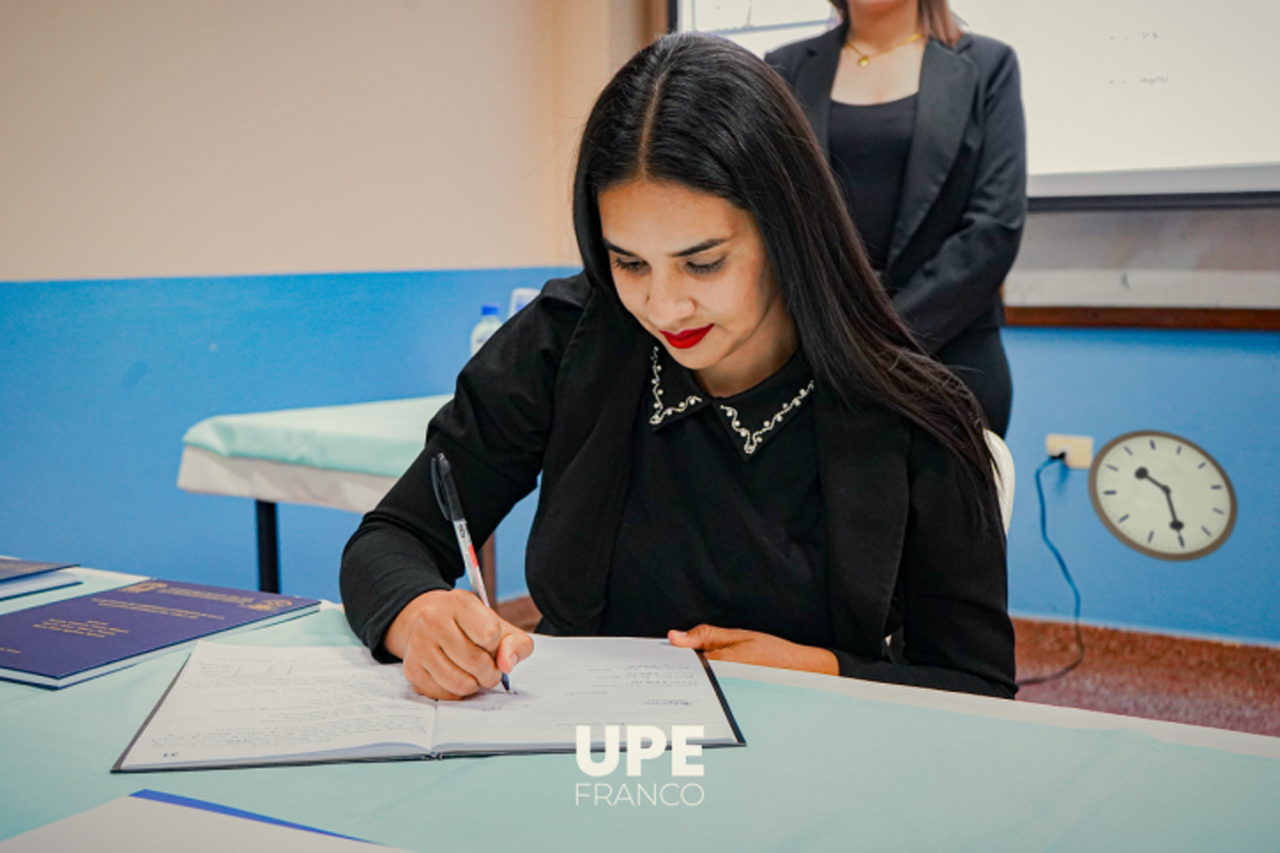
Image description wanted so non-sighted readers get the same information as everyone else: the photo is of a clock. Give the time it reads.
10:30
